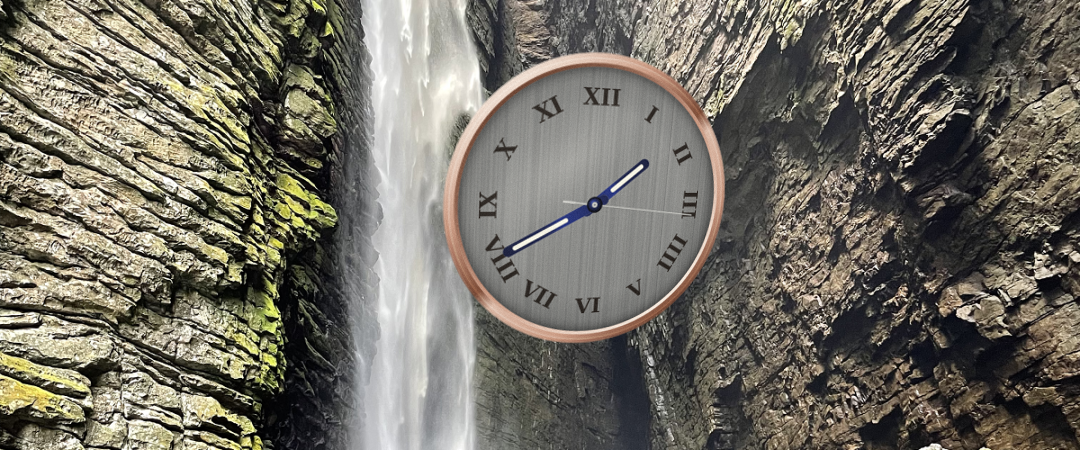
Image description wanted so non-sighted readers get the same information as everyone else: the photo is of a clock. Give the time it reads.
1:40:16
